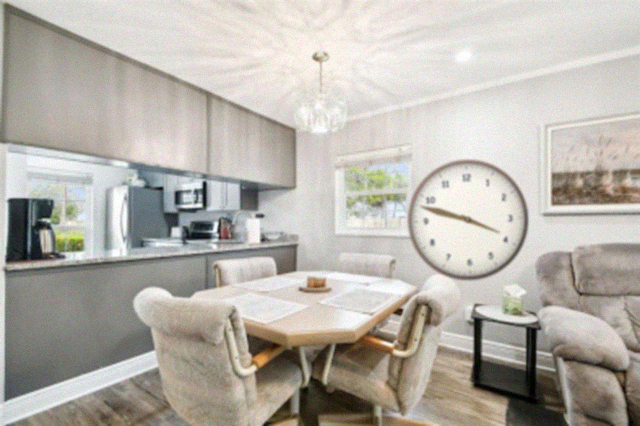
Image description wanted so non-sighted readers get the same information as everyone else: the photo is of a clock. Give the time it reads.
3:48
